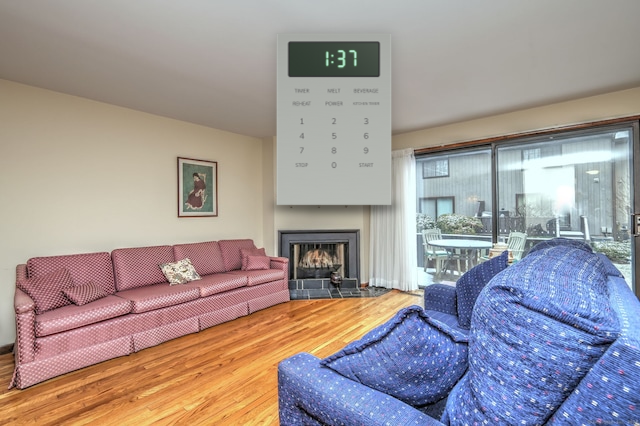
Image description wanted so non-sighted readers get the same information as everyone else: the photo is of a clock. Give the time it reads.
1:37
